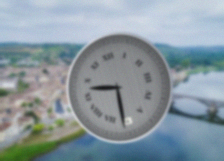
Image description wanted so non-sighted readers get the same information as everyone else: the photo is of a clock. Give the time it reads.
9:31
